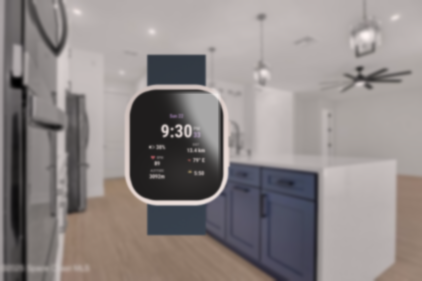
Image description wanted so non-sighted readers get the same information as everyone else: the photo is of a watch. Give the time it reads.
9:30
